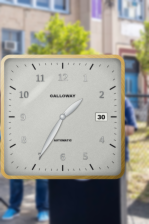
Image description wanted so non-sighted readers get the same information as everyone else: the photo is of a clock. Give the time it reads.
1:35
